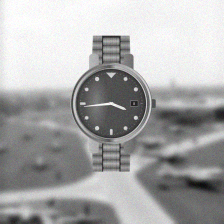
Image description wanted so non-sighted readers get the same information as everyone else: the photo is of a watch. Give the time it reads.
3:44
